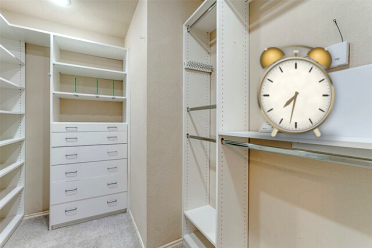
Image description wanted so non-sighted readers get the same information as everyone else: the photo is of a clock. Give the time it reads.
7:32
